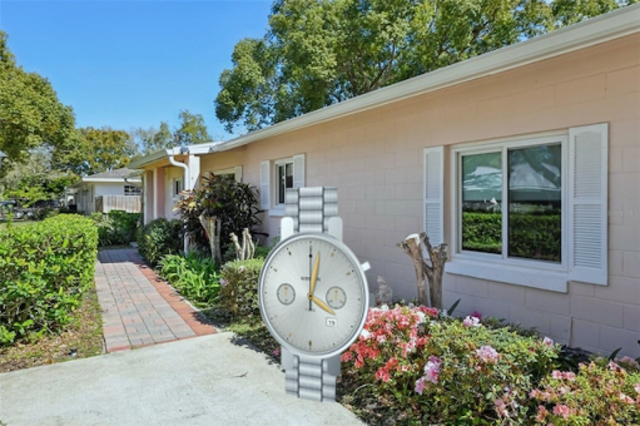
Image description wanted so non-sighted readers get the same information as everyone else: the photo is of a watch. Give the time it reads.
4:02
